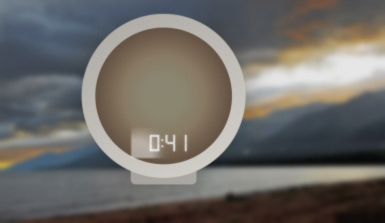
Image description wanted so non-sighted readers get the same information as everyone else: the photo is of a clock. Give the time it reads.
0:41
